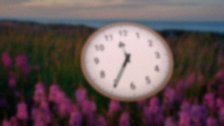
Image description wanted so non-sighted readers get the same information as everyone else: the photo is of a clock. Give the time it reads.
11:35
